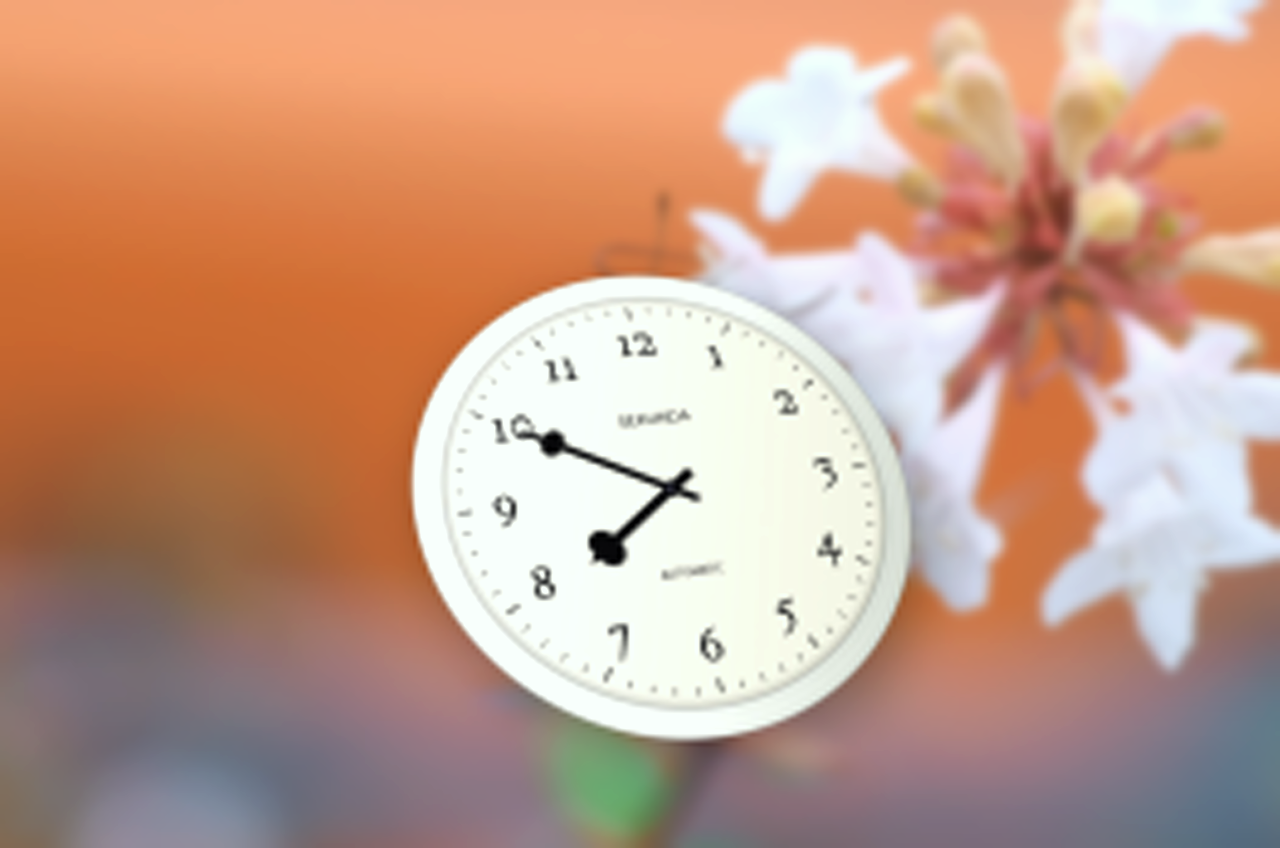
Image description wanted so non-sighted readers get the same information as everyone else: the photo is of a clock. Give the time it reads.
7:50
